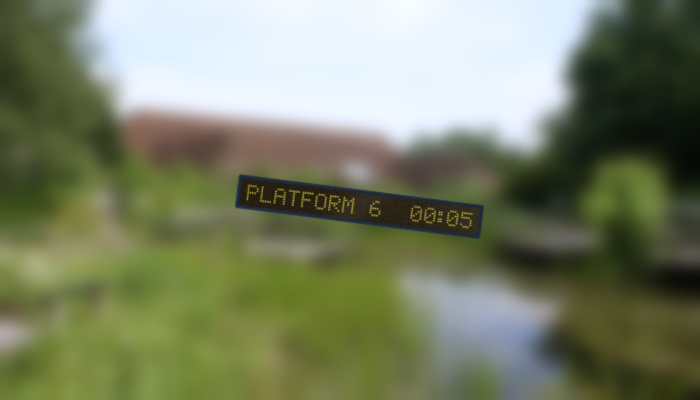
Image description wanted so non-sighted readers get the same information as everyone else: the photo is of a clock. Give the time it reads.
0:05
